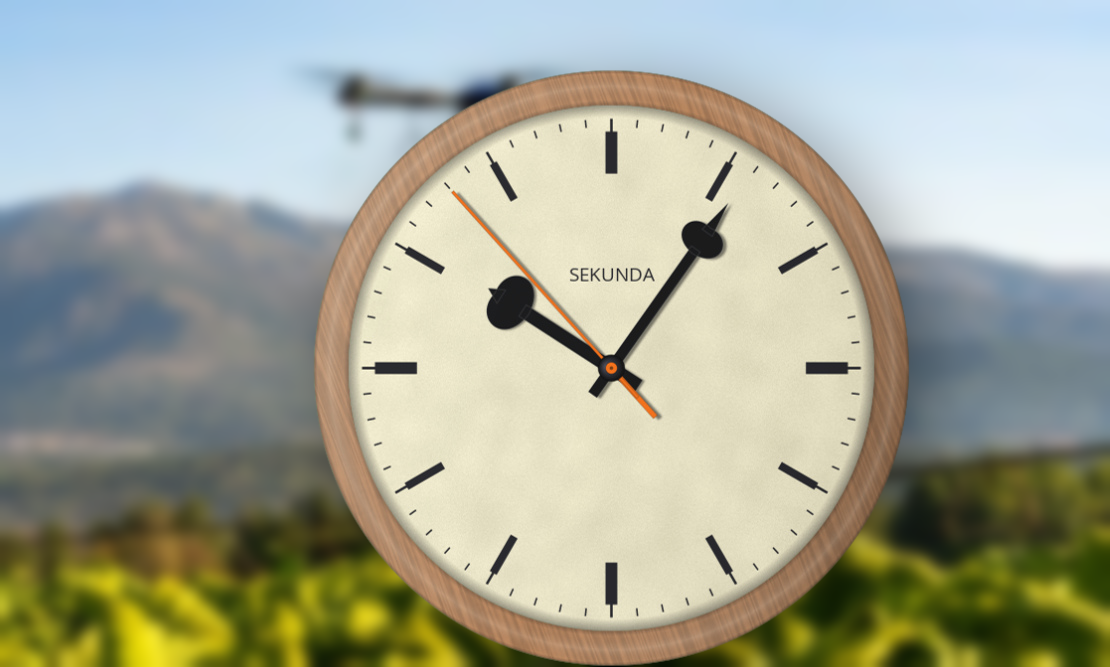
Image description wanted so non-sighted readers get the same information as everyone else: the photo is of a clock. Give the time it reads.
10:05:53
